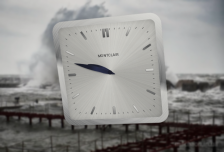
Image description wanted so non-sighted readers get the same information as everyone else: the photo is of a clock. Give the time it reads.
9:48
